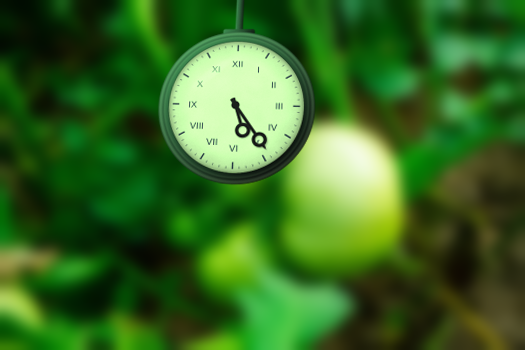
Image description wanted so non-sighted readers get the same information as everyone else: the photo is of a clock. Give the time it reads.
5:24
